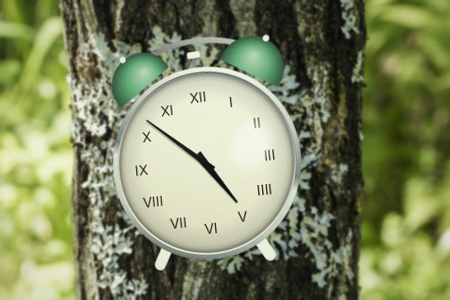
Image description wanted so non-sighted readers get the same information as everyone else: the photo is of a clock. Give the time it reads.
4:52
